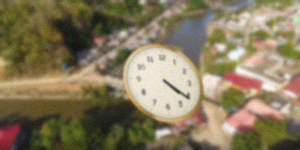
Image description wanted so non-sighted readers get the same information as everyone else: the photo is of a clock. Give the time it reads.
4:21
